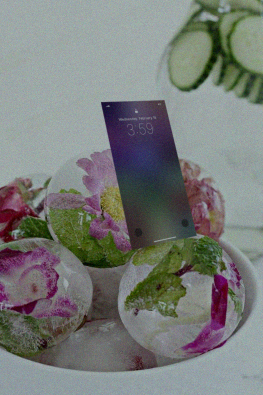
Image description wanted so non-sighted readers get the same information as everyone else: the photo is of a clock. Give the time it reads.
3:59
